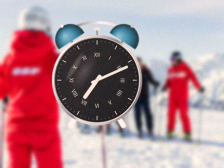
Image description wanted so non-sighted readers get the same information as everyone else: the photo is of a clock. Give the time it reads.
7:11
